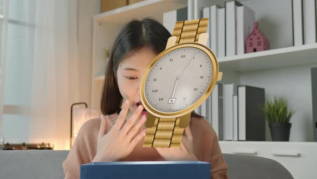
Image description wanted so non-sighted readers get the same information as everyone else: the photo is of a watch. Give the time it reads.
6:04
